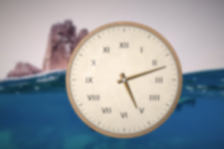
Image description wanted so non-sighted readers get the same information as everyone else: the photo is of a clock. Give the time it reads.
5:12
